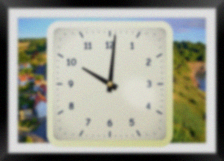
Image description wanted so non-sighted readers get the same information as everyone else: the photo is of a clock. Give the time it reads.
10:01
